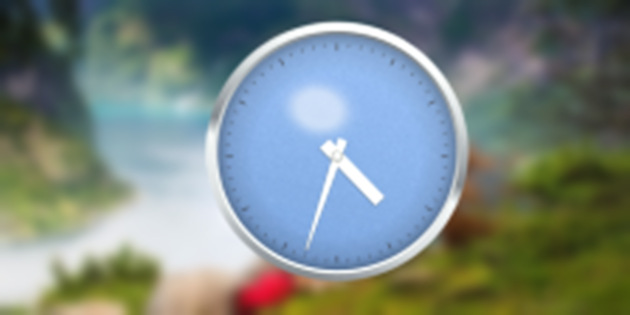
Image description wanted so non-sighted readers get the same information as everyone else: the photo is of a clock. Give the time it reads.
4:33
